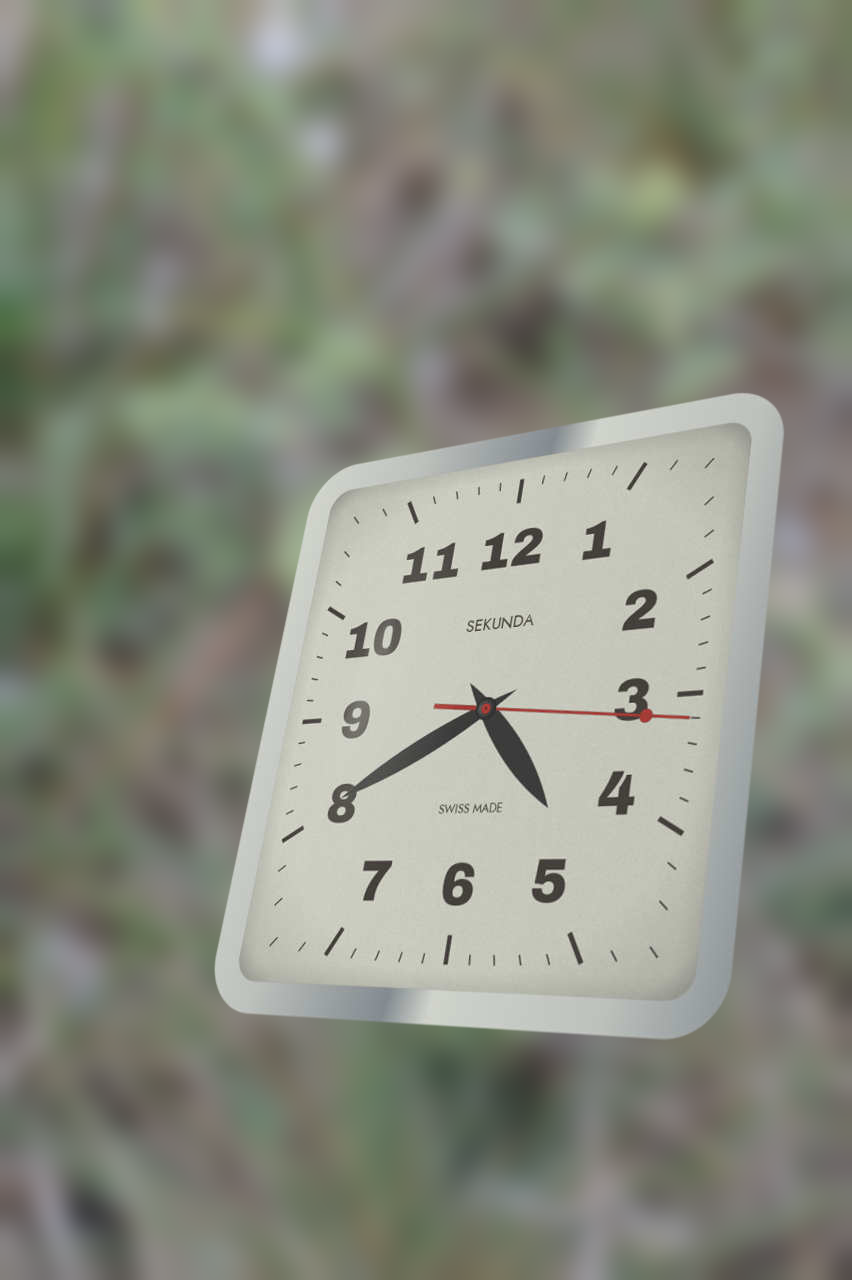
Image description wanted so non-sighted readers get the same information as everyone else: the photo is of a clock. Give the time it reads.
4:40:16
